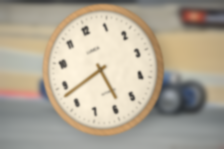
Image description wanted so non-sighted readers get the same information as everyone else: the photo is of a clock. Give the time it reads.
5:43
